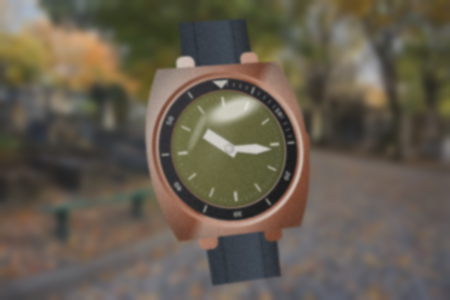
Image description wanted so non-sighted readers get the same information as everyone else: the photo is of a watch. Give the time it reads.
10:16
